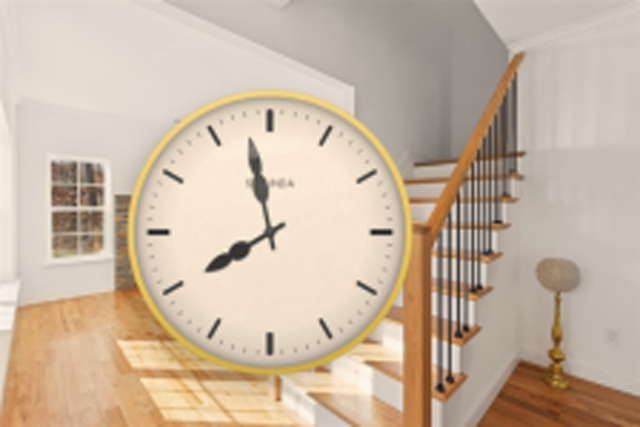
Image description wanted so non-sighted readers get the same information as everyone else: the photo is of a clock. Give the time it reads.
7:58
